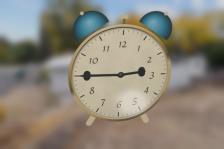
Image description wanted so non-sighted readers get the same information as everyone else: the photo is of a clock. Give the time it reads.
2:45
